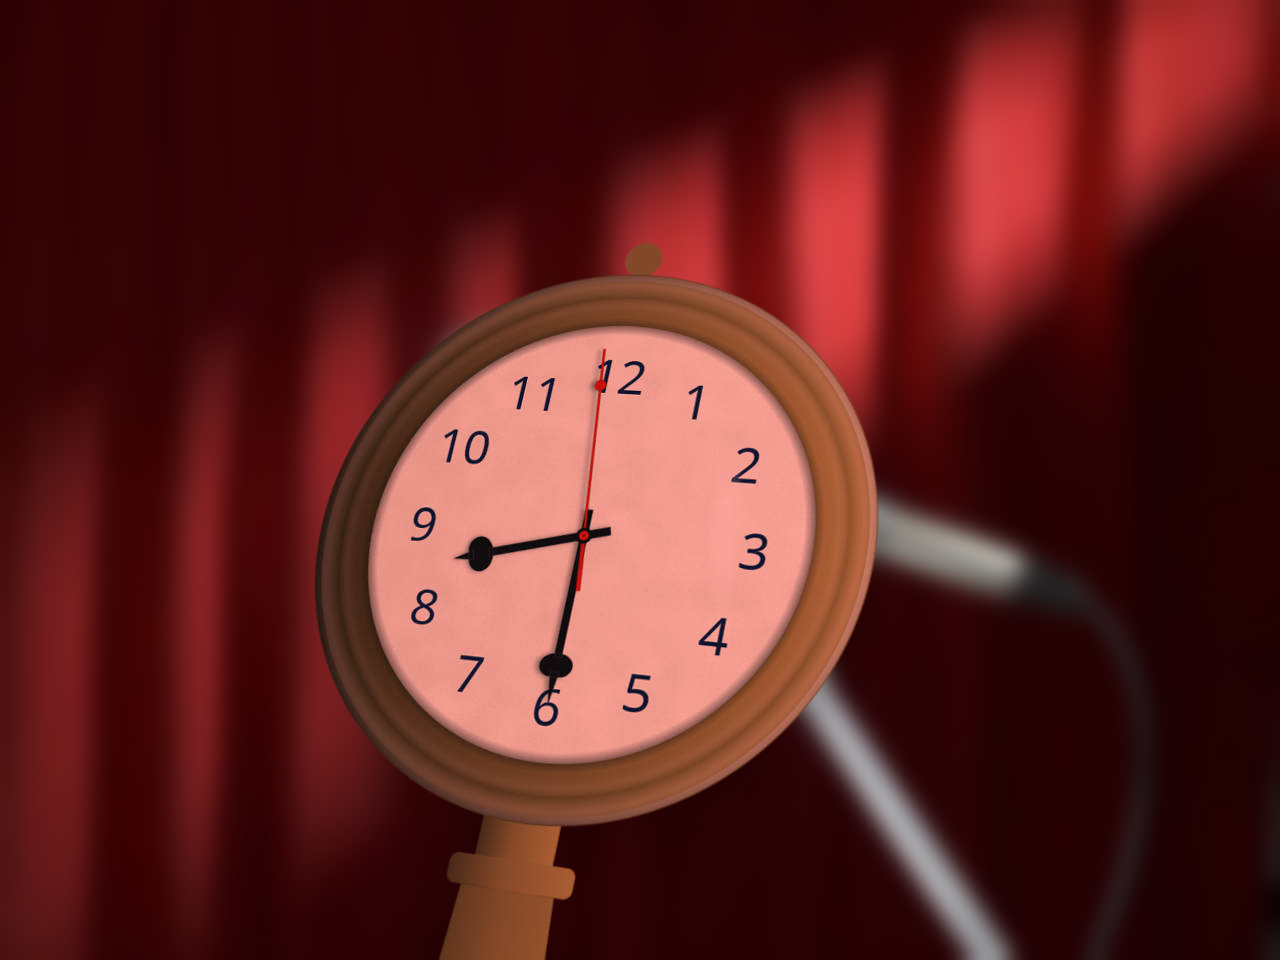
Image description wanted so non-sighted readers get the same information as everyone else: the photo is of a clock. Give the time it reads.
8:29:59
